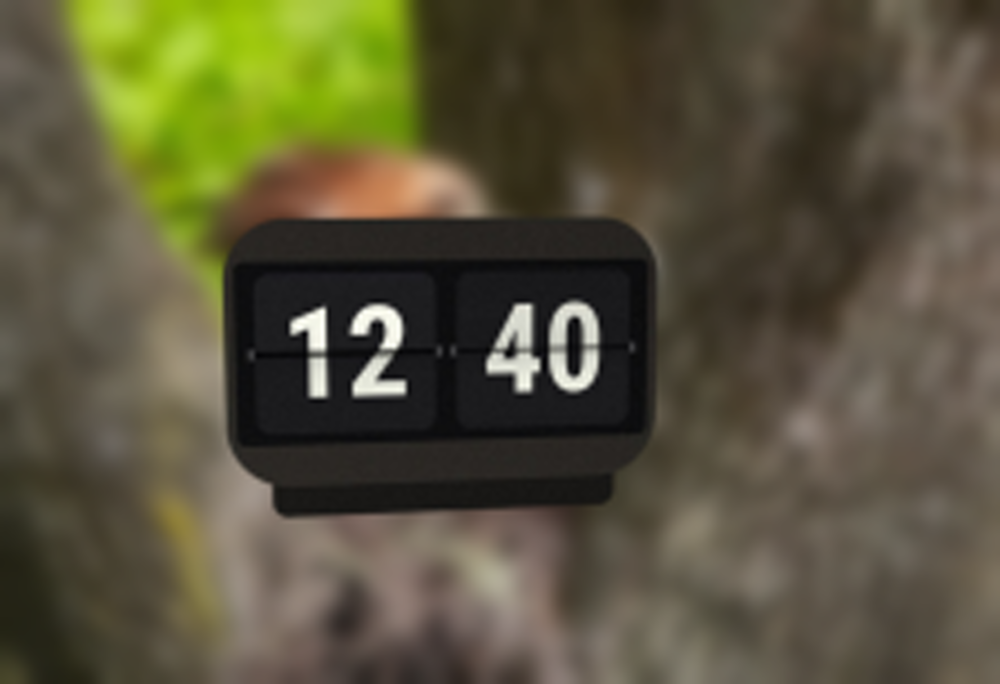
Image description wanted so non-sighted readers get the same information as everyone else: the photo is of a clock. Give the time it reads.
12:40
